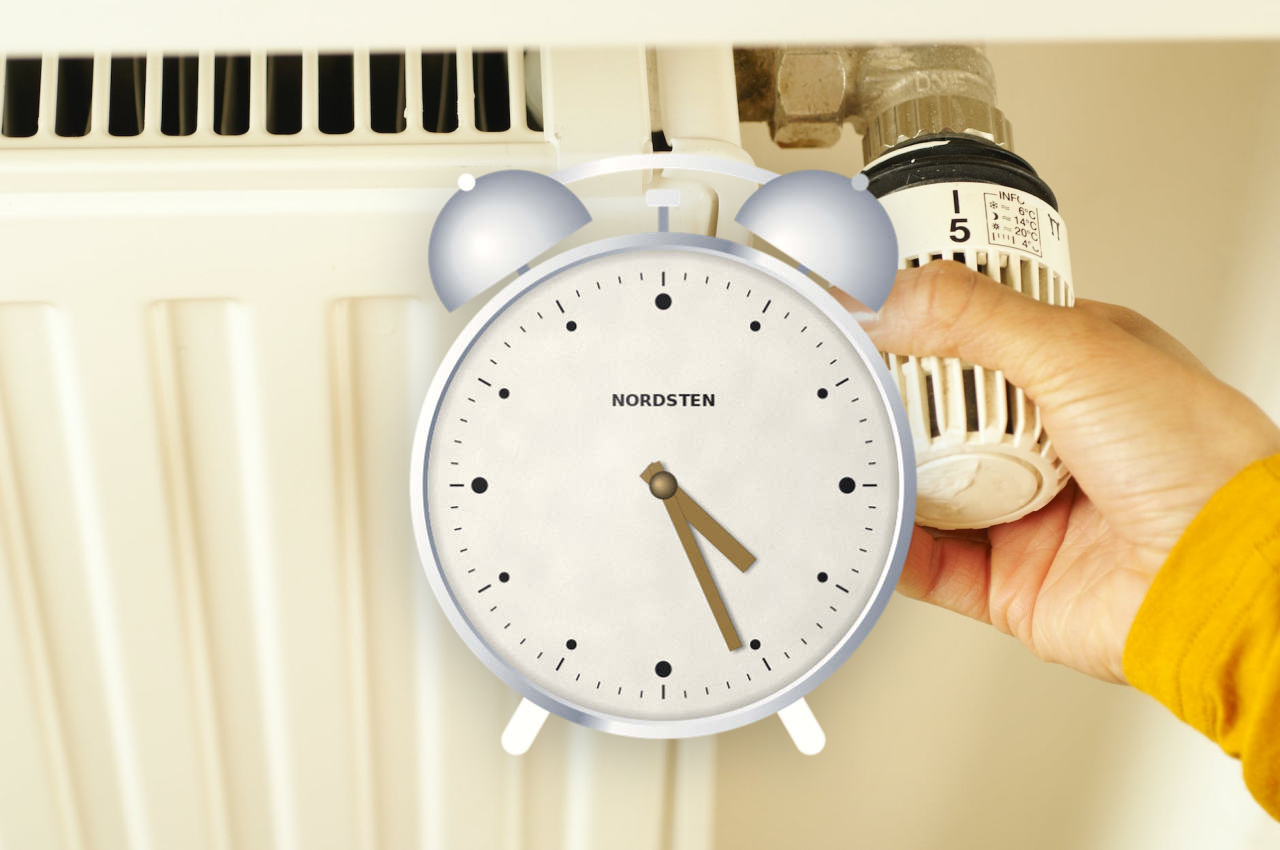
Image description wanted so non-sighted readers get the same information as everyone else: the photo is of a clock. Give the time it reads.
4:26
